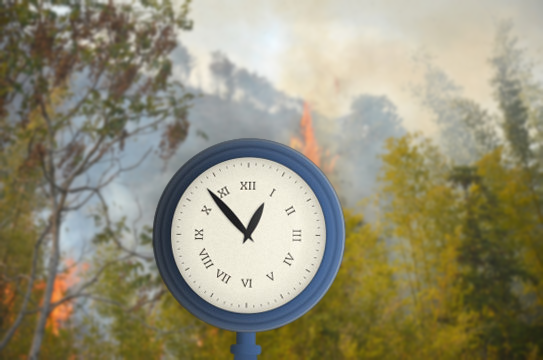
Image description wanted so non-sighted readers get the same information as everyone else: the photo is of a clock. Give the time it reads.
12:53
